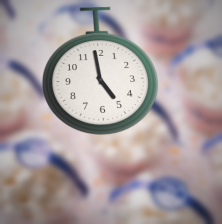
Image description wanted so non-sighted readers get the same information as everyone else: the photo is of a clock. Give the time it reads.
4:59
